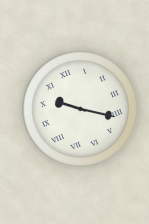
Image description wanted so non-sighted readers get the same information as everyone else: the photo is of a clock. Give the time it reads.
10:21
